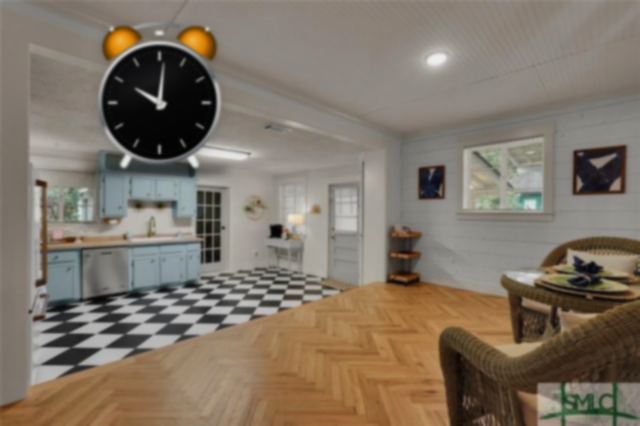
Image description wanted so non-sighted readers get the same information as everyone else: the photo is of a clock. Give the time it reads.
10:01
